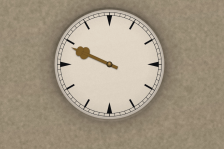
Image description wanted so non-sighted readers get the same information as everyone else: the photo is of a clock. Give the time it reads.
9:49
